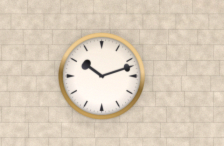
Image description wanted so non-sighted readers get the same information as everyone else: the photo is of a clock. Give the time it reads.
10:12
